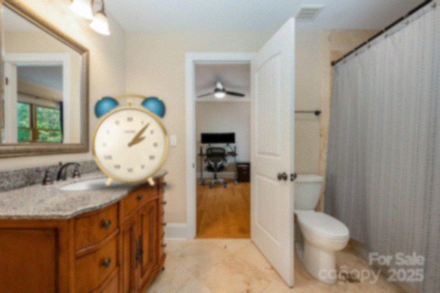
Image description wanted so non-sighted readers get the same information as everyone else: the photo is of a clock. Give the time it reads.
2:07
